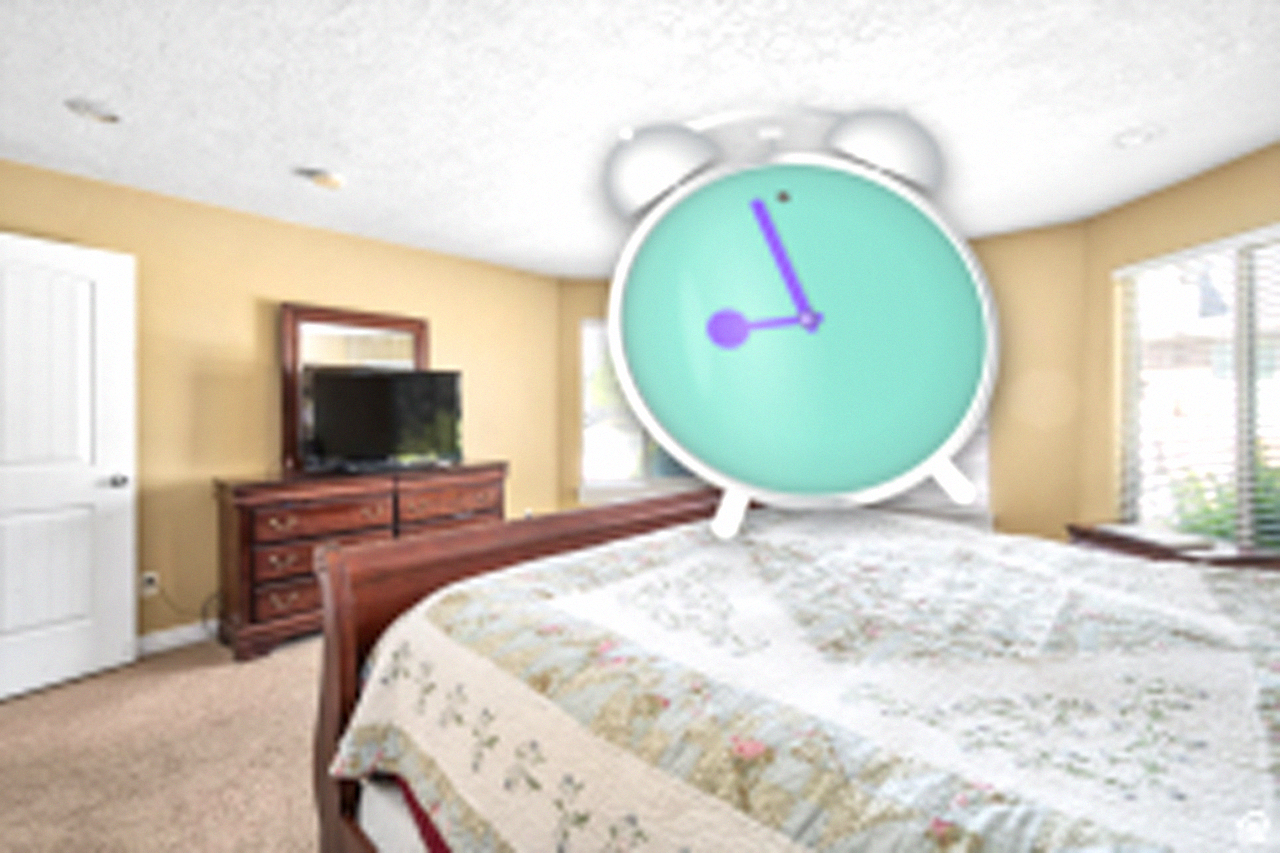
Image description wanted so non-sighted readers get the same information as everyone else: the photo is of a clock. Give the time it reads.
8:58
